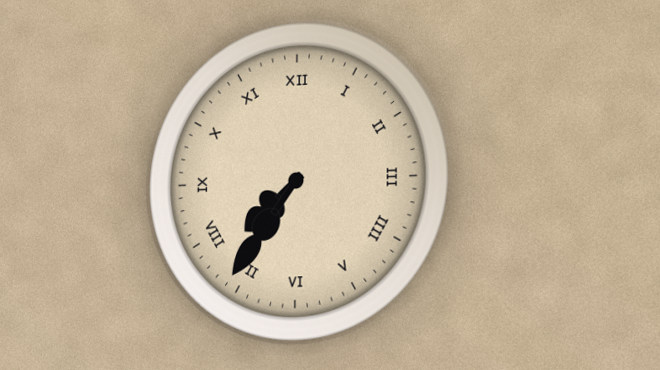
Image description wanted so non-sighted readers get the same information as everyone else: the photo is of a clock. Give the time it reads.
7:36
